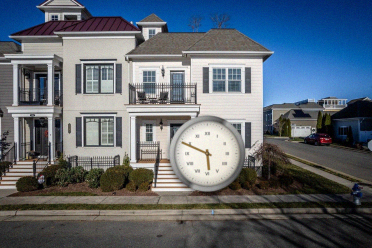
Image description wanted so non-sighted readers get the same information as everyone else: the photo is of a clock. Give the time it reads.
5:49
